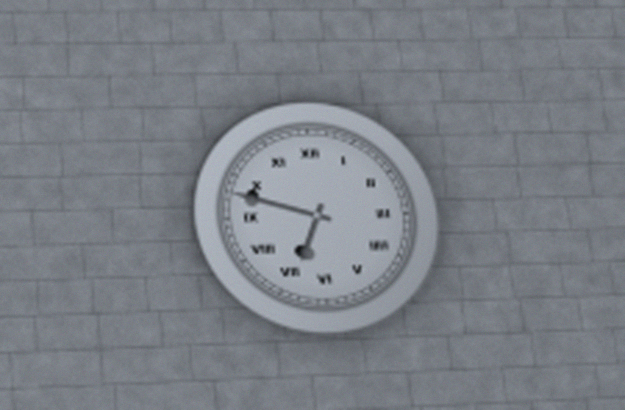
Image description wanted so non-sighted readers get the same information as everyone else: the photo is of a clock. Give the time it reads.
6:48
